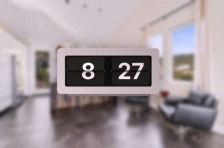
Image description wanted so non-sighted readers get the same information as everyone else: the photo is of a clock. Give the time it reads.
8:27
